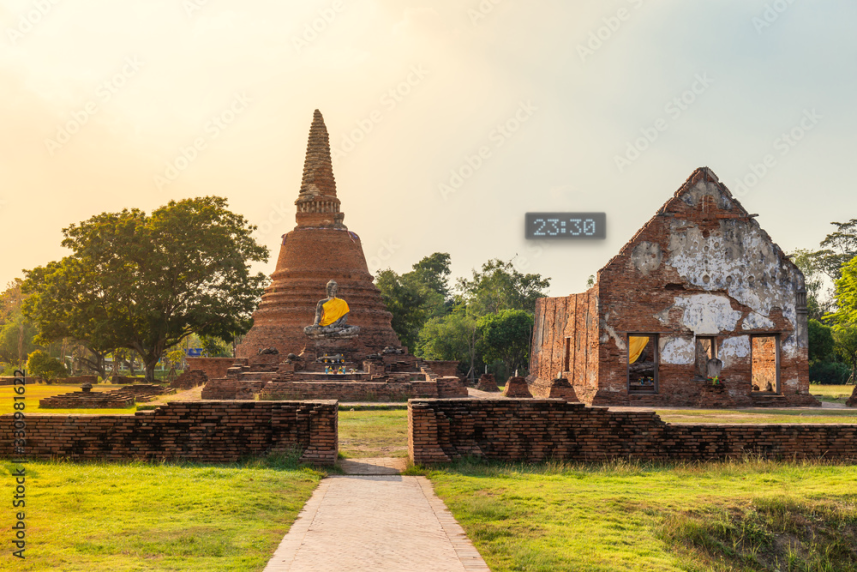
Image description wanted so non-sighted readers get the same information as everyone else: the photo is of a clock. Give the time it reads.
23:30
